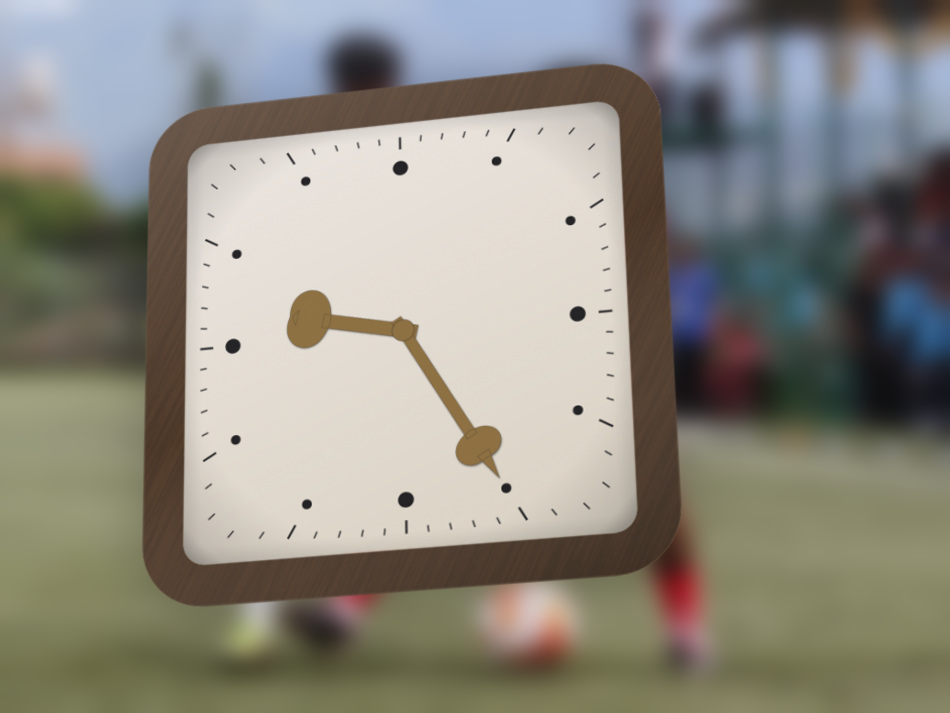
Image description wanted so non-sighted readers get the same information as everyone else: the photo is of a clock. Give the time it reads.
9:25
